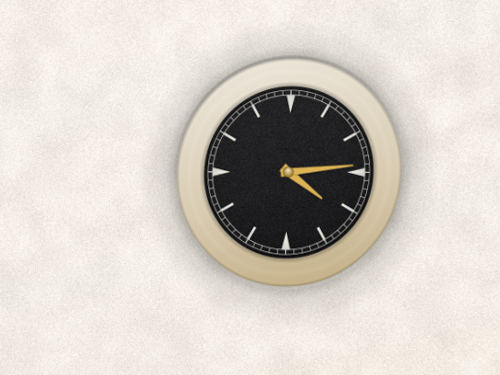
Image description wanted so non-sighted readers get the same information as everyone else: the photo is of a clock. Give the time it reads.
4:14
